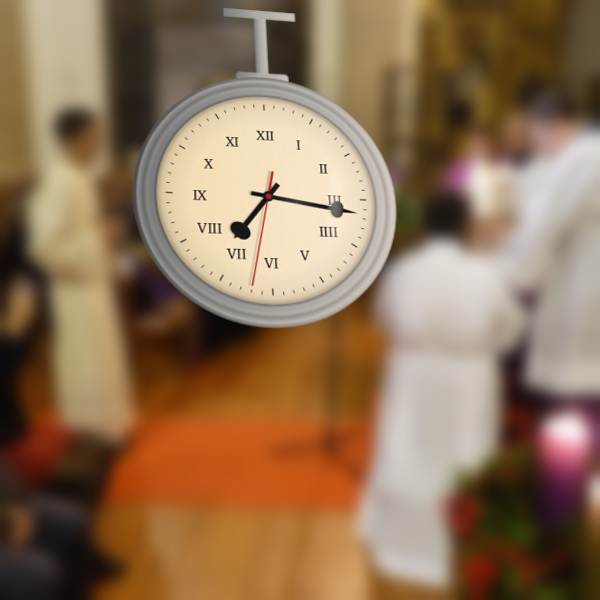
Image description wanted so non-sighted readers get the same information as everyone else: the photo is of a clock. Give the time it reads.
7:16:32
